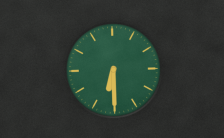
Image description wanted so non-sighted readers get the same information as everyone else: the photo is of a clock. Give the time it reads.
6:30
